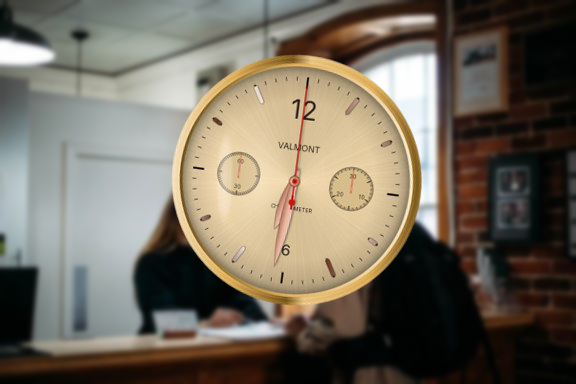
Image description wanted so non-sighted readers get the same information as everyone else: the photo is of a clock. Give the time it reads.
6:31
